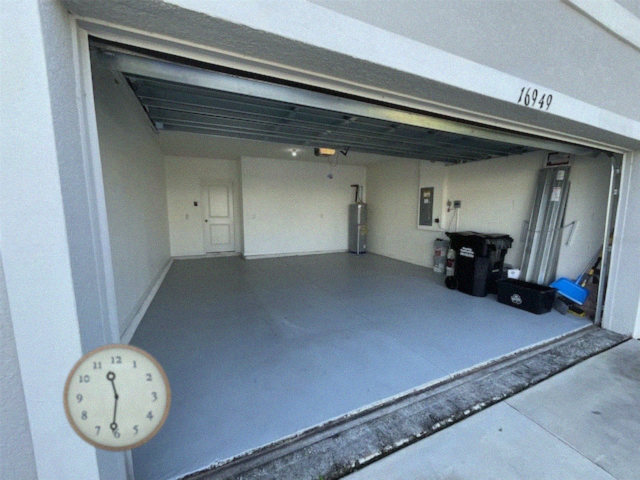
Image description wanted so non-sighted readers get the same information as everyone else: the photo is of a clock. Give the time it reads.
11:31
